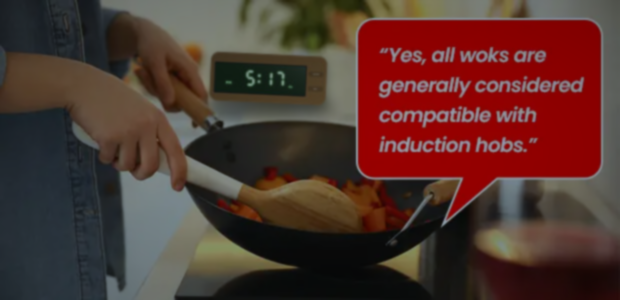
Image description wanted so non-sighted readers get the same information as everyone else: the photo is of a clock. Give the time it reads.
5:17
